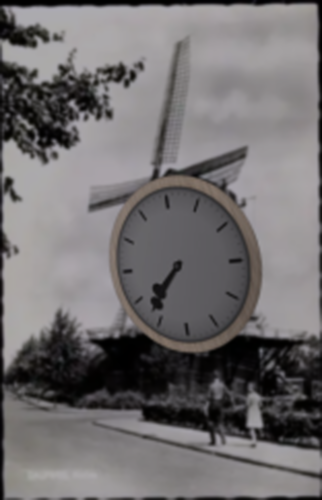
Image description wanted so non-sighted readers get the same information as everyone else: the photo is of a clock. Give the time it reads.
7:37
